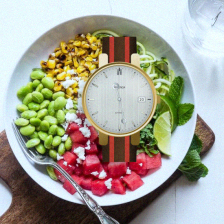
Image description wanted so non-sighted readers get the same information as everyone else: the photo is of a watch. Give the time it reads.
11:28
